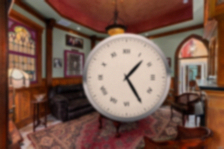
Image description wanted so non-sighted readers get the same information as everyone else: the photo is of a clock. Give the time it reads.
1:25
